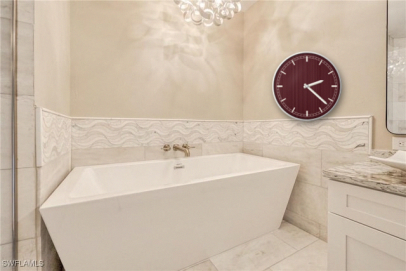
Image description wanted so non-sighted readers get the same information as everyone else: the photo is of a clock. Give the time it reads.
2:22
